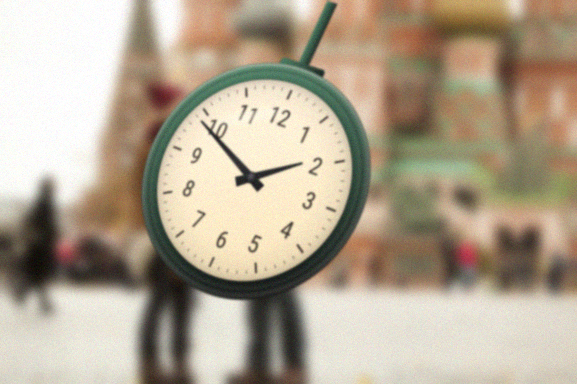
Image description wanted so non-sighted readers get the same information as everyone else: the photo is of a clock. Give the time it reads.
1:49
